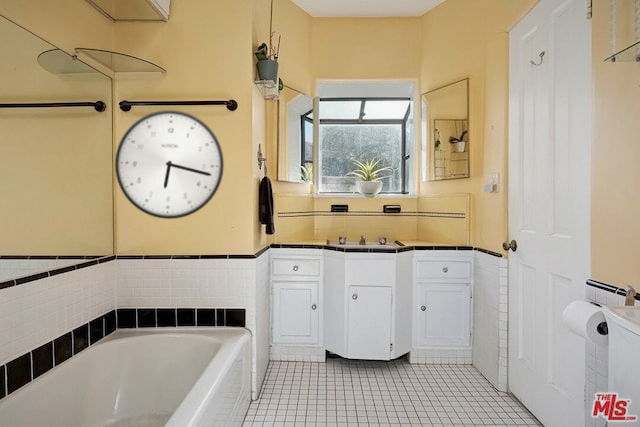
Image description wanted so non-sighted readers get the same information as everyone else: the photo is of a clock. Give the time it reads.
6:17
